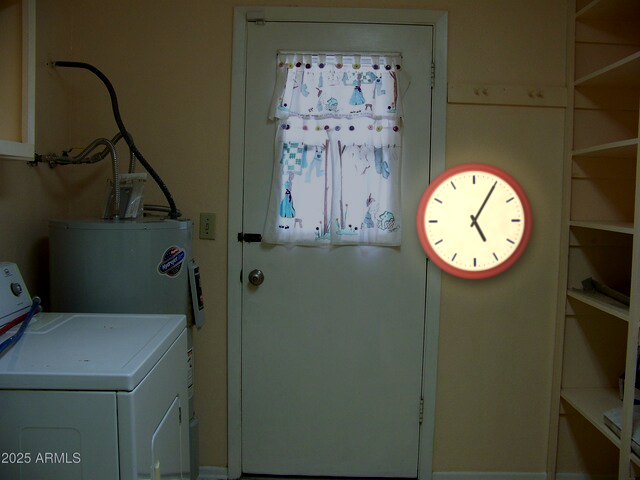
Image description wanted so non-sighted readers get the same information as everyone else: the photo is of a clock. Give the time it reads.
5:05
